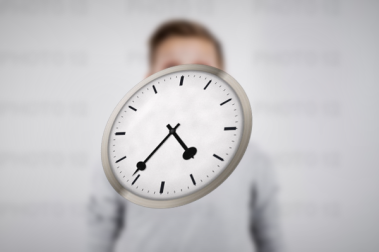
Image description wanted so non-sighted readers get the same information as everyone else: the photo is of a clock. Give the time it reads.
4:36
